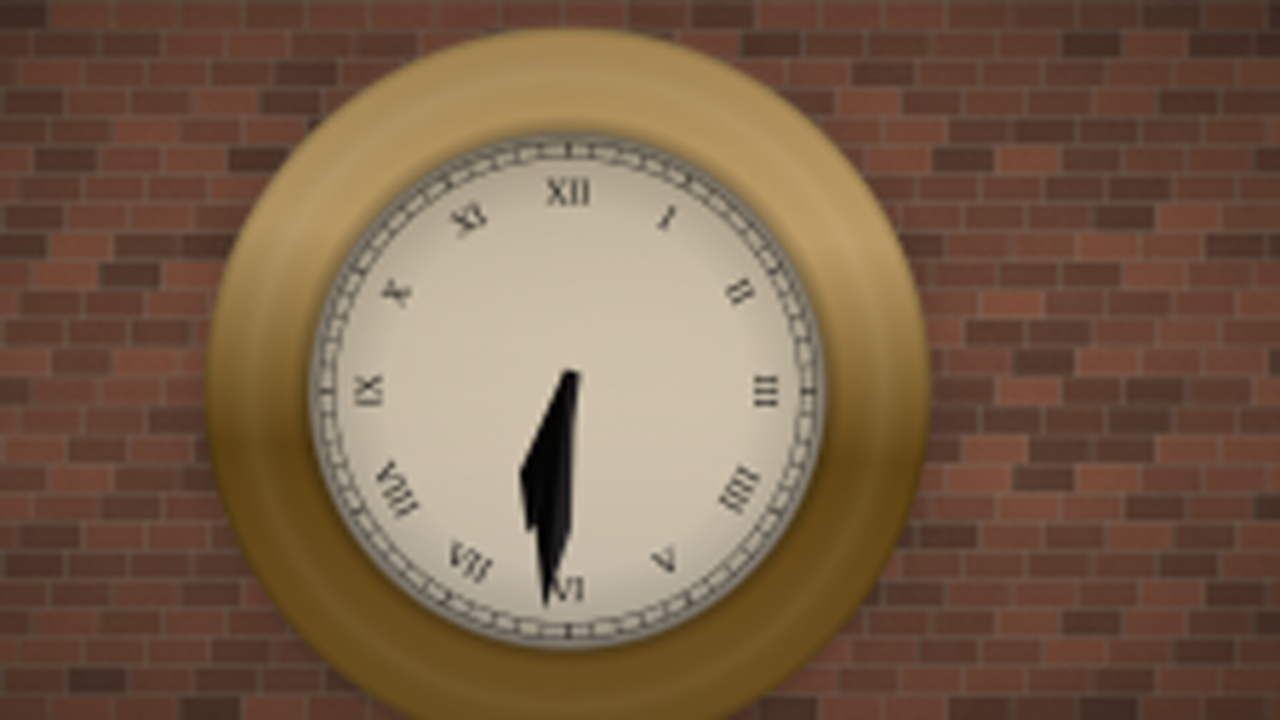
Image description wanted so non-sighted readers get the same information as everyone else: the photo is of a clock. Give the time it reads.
6:31
